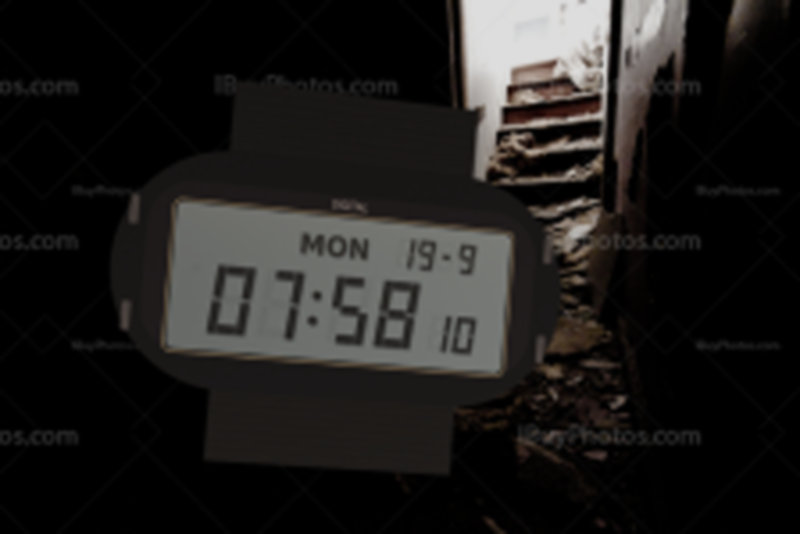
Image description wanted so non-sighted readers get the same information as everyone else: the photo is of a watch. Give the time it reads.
7:58:10
